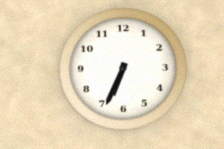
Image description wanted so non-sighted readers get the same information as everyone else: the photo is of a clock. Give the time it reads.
6:34
